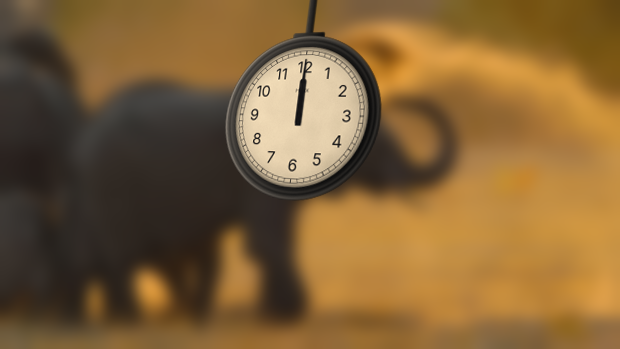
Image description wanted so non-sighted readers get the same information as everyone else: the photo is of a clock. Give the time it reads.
12:00
